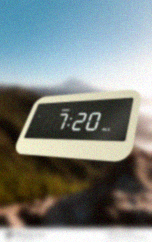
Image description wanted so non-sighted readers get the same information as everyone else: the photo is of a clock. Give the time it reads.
7:20
